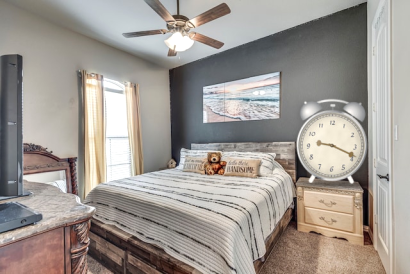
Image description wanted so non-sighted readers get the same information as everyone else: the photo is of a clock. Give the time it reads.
9:19
